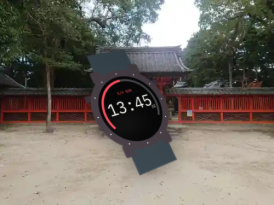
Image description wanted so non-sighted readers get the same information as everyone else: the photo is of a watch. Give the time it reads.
13:45
